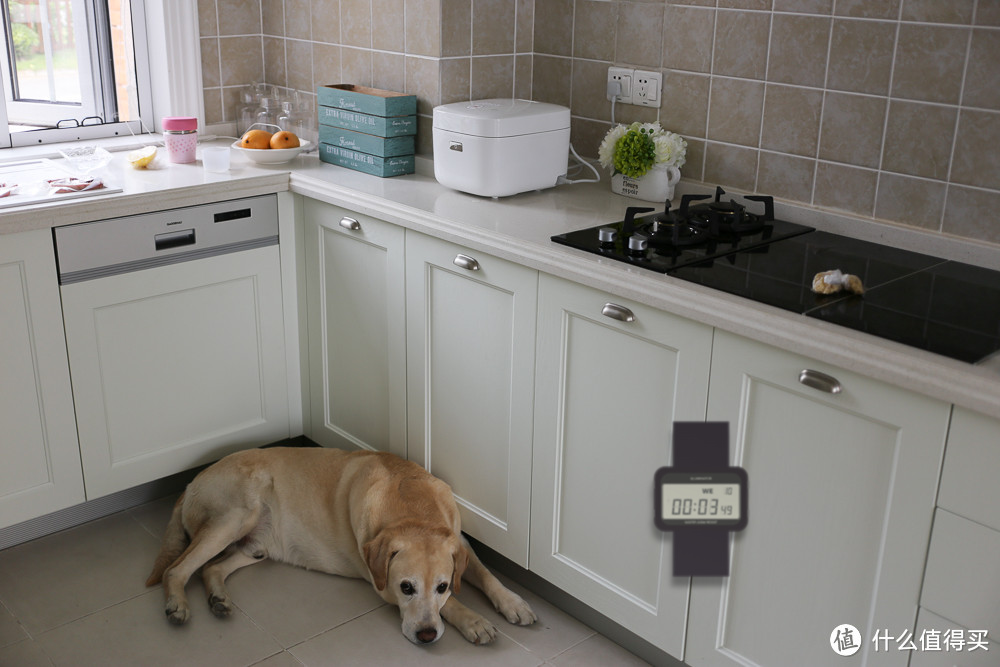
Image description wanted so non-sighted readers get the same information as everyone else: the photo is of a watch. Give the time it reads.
0:03
